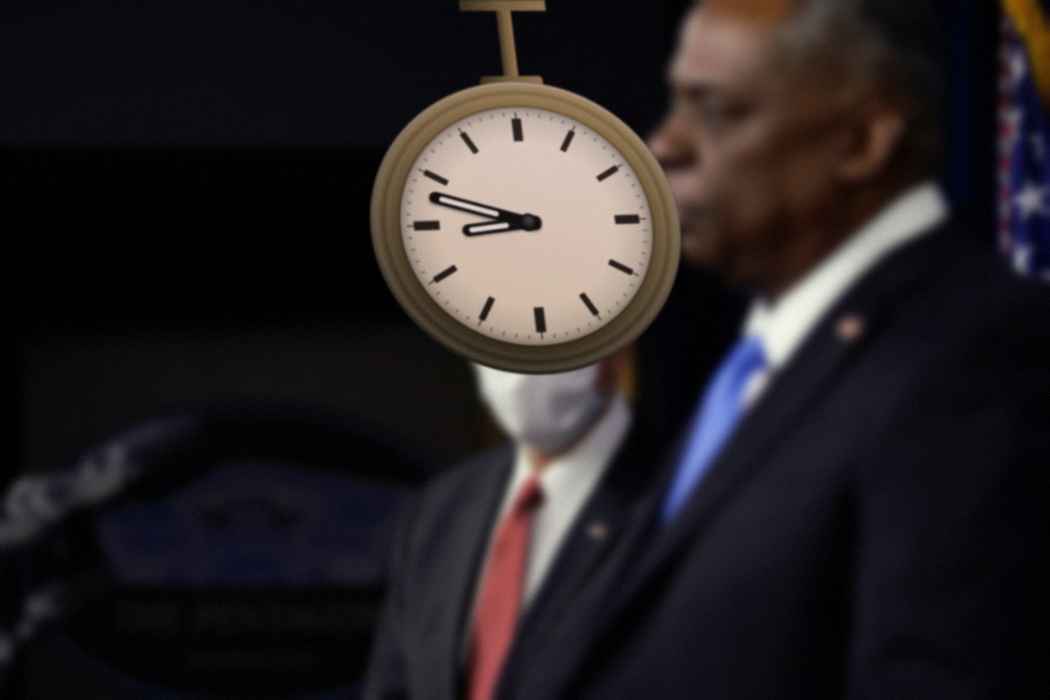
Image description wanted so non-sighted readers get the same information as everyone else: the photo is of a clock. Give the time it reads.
8:48
